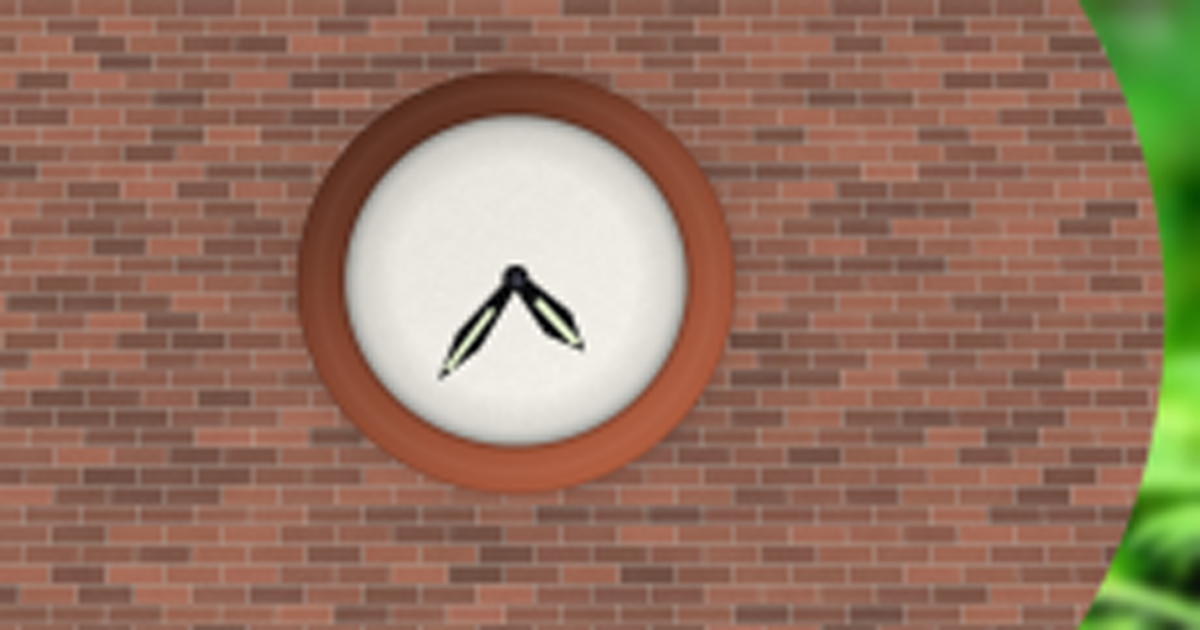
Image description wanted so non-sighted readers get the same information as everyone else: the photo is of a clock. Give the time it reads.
4:36
